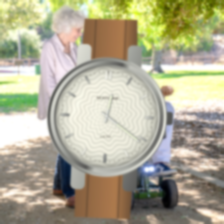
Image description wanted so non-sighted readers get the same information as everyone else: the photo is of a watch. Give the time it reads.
12:21
